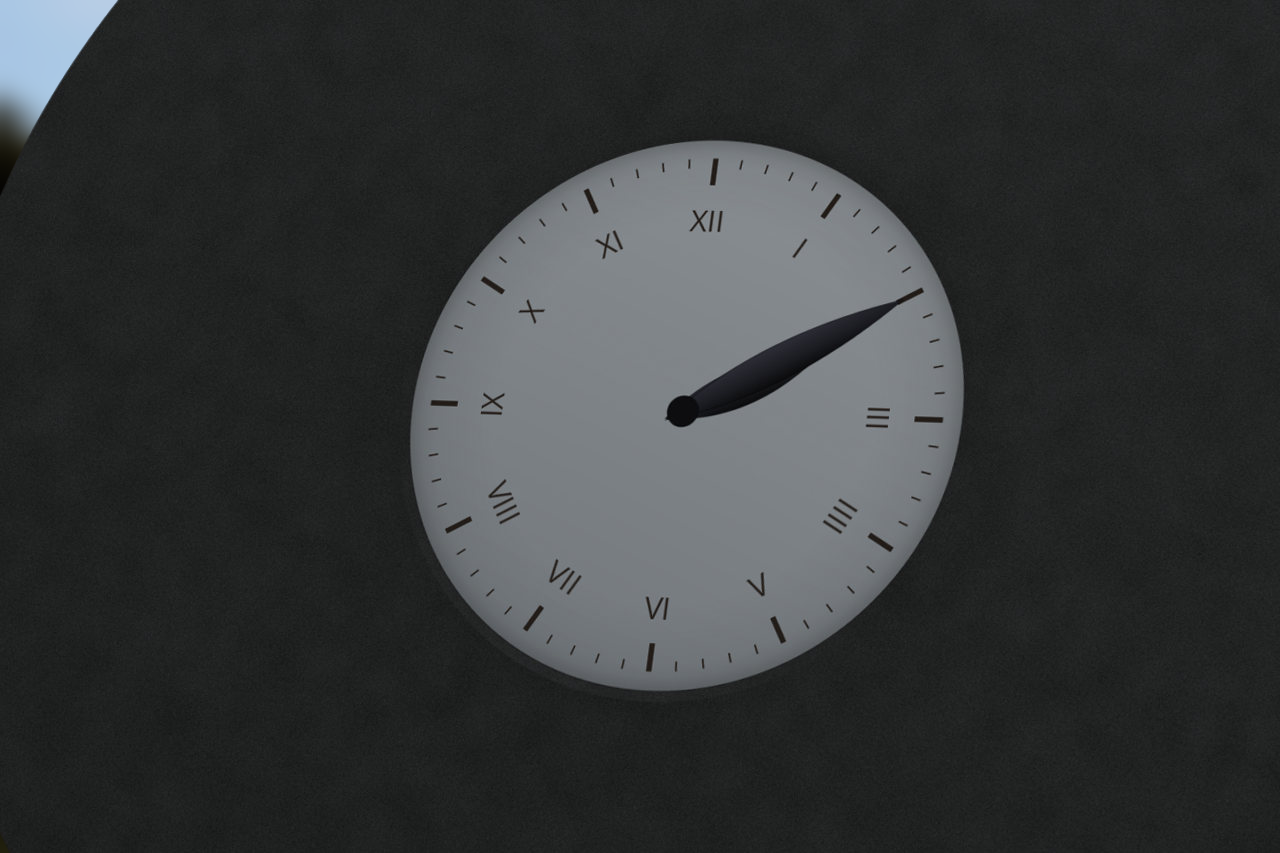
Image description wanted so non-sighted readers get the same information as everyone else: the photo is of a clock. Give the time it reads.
2:10
